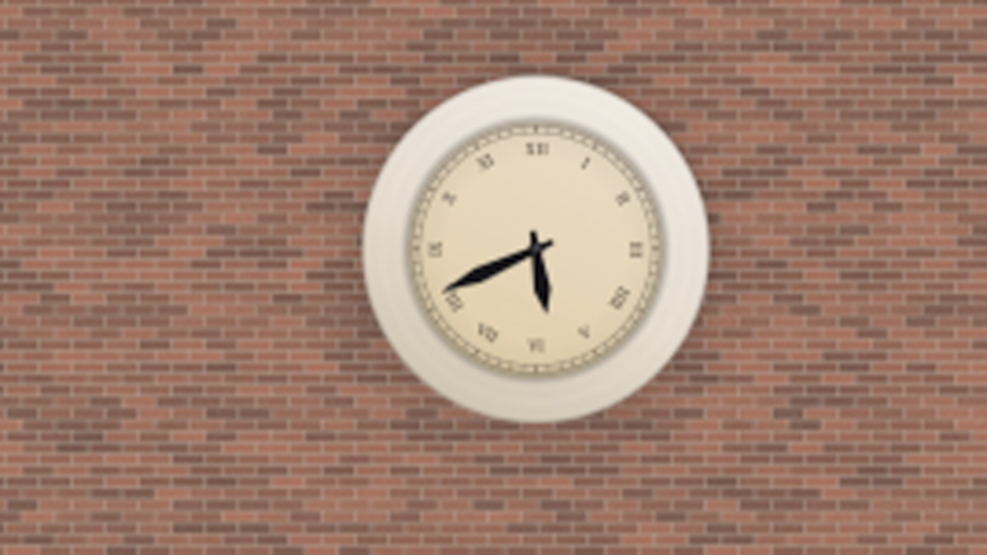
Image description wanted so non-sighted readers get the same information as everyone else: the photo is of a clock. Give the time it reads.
5:41
